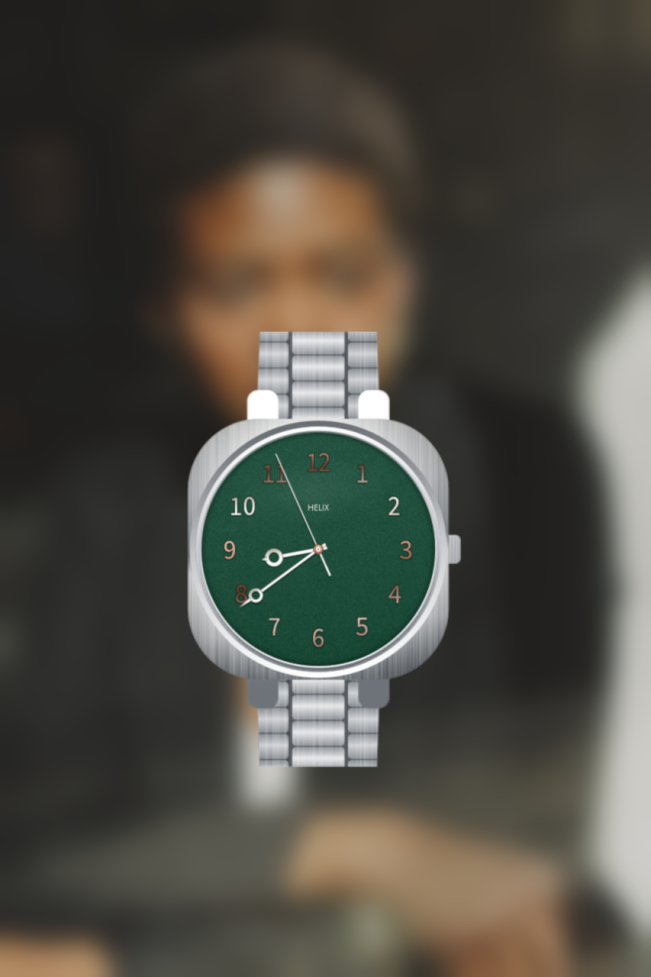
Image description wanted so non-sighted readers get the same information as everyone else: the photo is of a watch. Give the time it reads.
8:38:56
